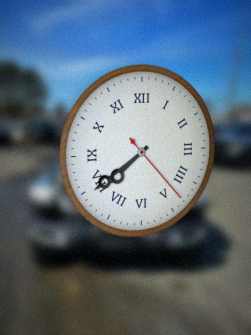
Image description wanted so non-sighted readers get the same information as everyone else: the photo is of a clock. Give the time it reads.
7:39:23
